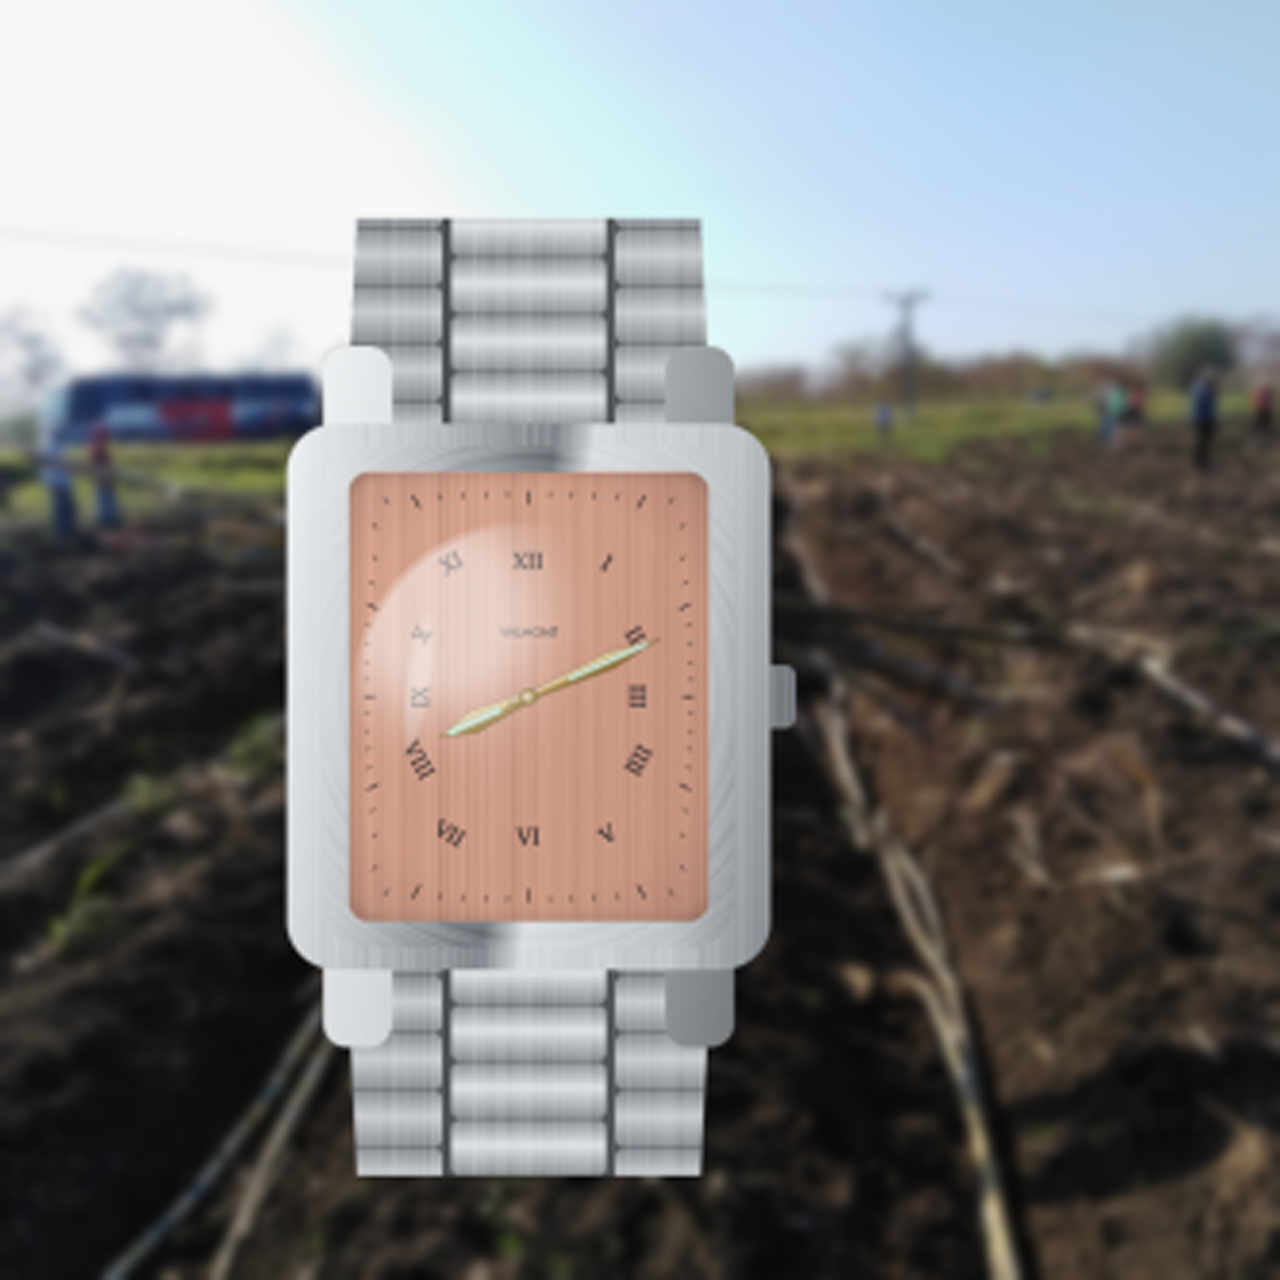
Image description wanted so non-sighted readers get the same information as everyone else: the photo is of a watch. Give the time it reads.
8:11
